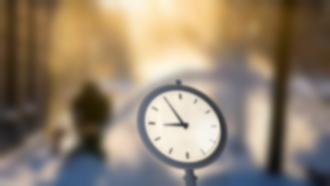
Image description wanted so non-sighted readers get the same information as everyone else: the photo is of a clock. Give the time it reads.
8:55
